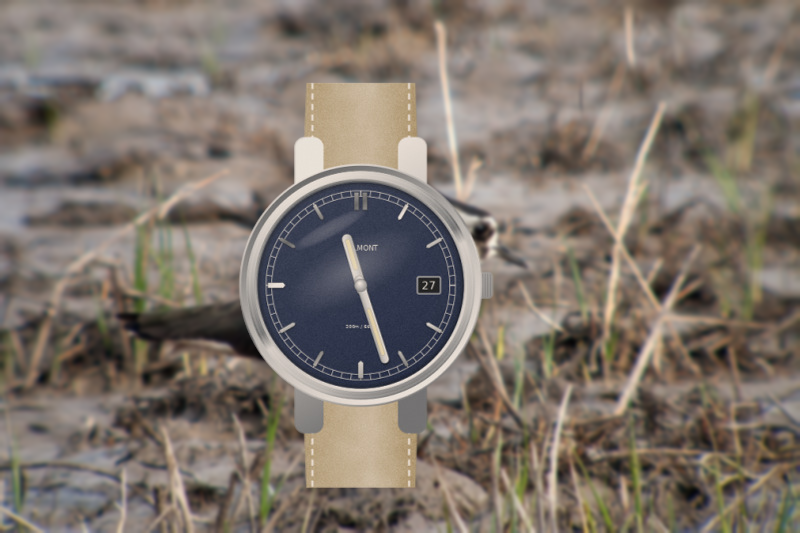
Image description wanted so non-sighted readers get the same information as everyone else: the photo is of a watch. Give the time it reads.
11:27
